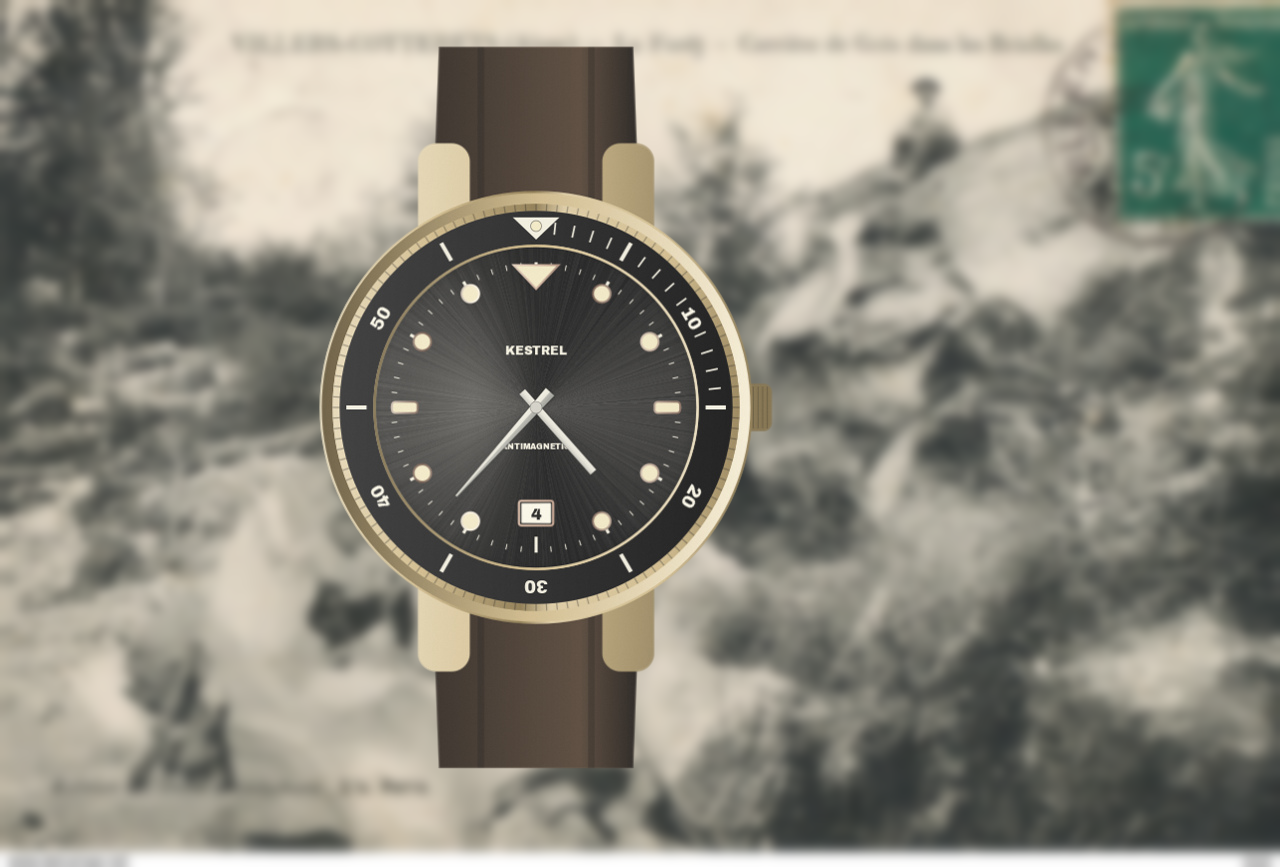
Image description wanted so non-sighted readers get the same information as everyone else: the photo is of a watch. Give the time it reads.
4:37
